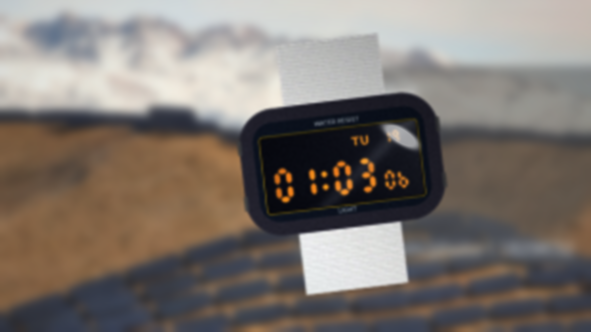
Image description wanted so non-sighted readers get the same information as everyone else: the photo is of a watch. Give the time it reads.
1:03:06
